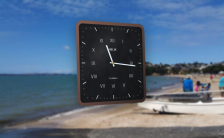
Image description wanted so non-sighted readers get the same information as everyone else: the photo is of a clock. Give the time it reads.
11:16
